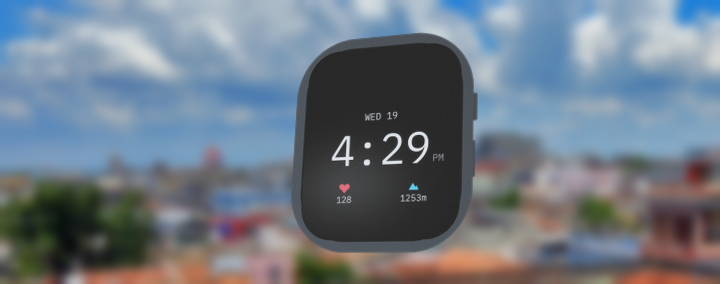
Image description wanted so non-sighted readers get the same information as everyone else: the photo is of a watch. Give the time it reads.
4:29
